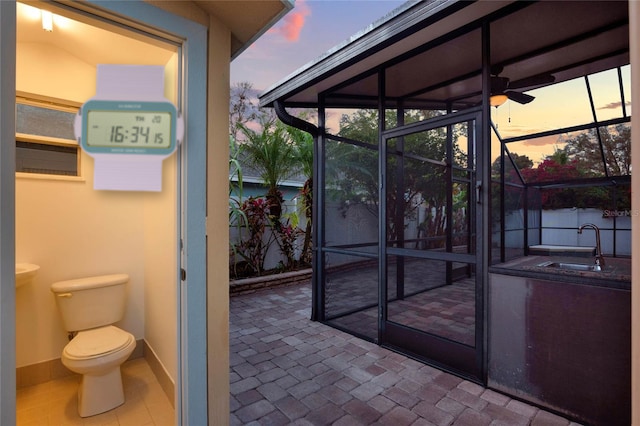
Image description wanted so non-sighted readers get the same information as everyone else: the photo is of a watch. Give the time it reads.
16:34
